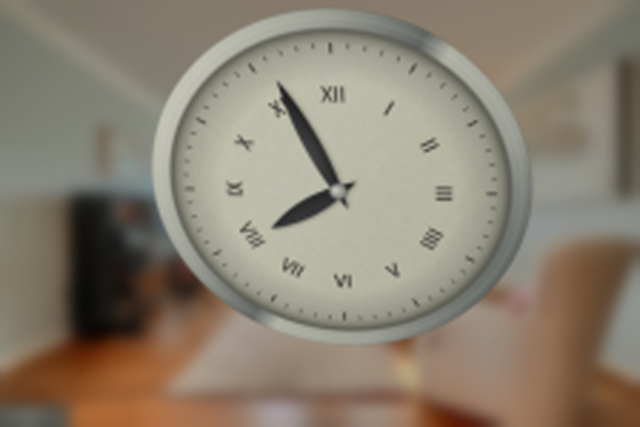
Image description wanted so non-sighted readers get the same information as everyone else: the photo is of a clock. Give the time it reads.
7:56
